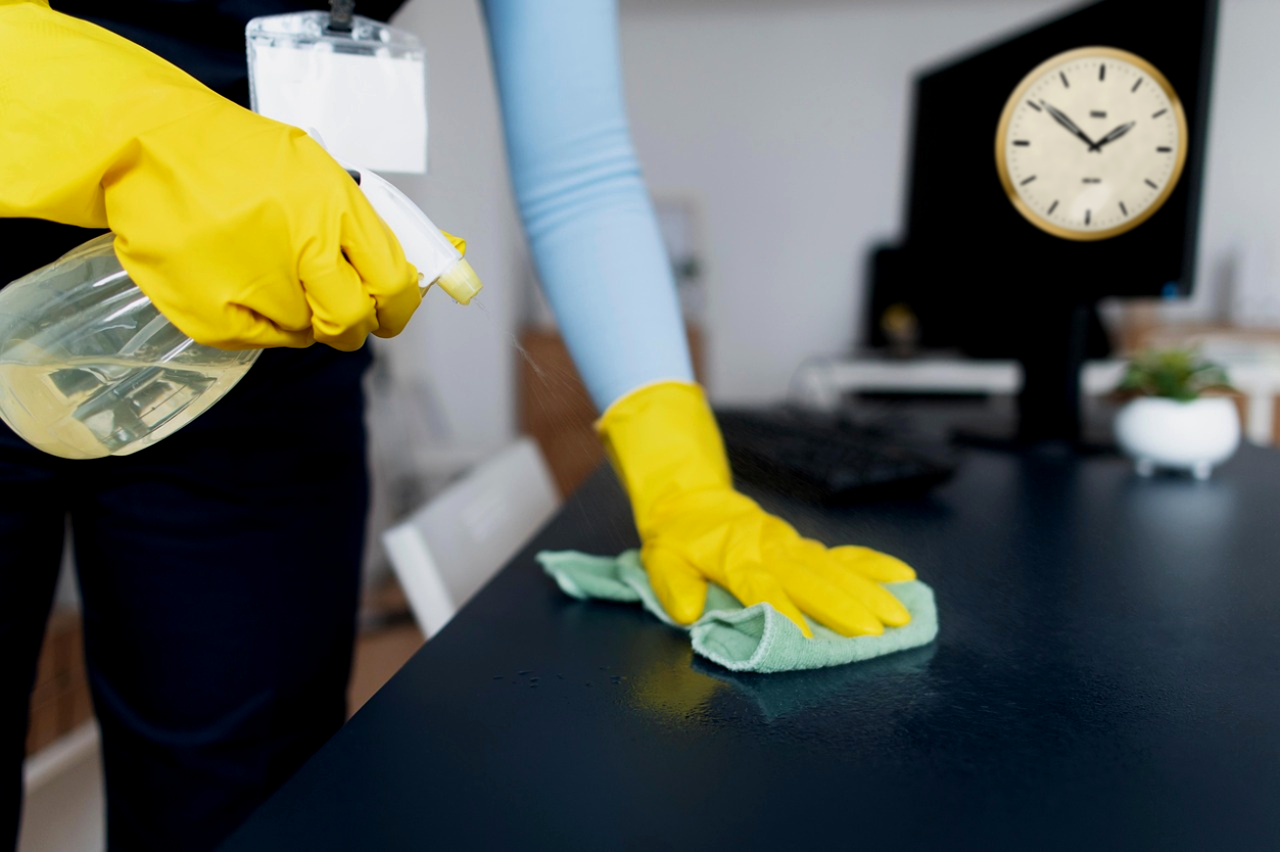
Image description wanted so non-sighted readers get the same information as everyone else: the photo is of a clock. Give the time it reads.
1:51
